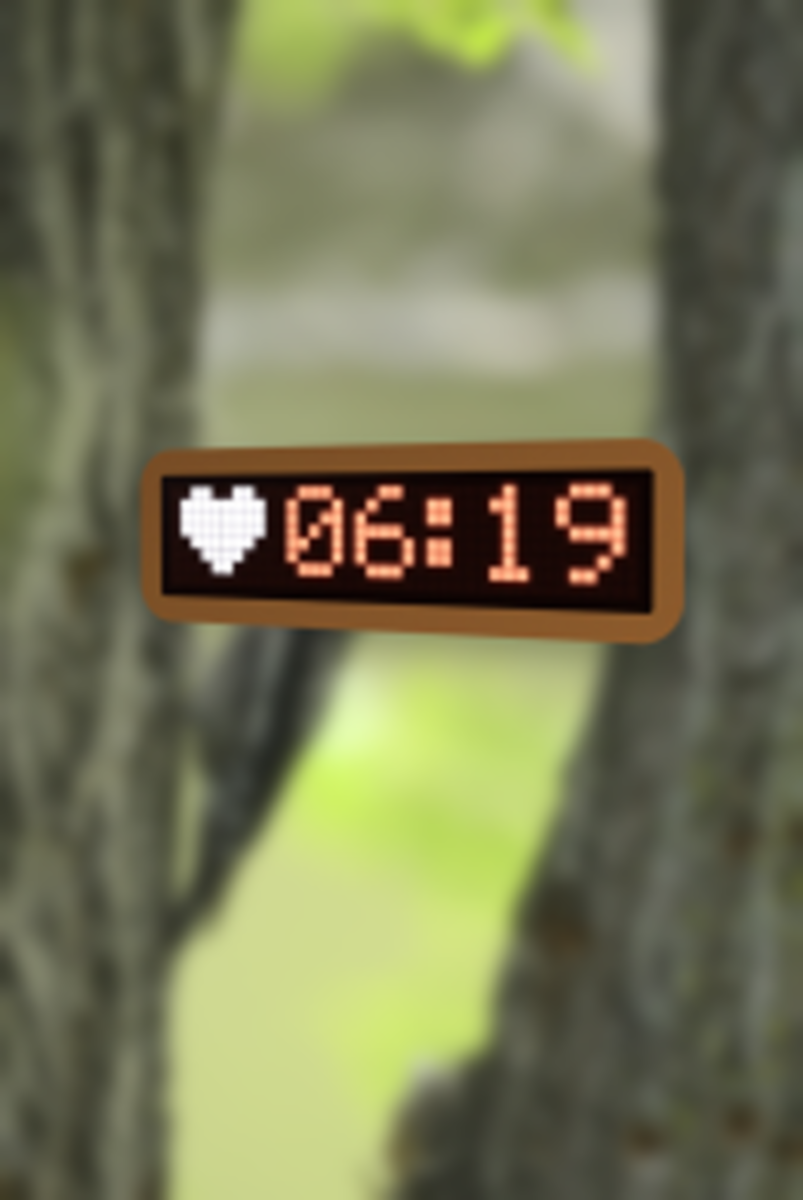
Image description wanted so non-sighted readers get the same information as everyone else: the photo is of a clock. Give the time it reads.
6:19
